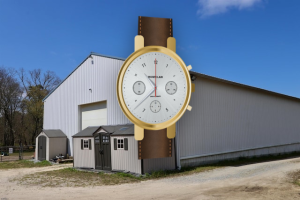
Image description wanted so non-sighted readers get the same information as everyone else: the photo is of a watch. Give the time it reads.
10:38
